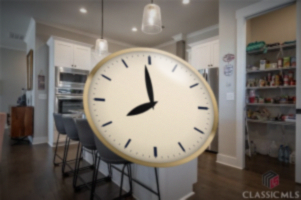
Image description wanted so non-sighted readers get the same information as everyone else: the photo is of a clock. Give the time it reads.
7:59
